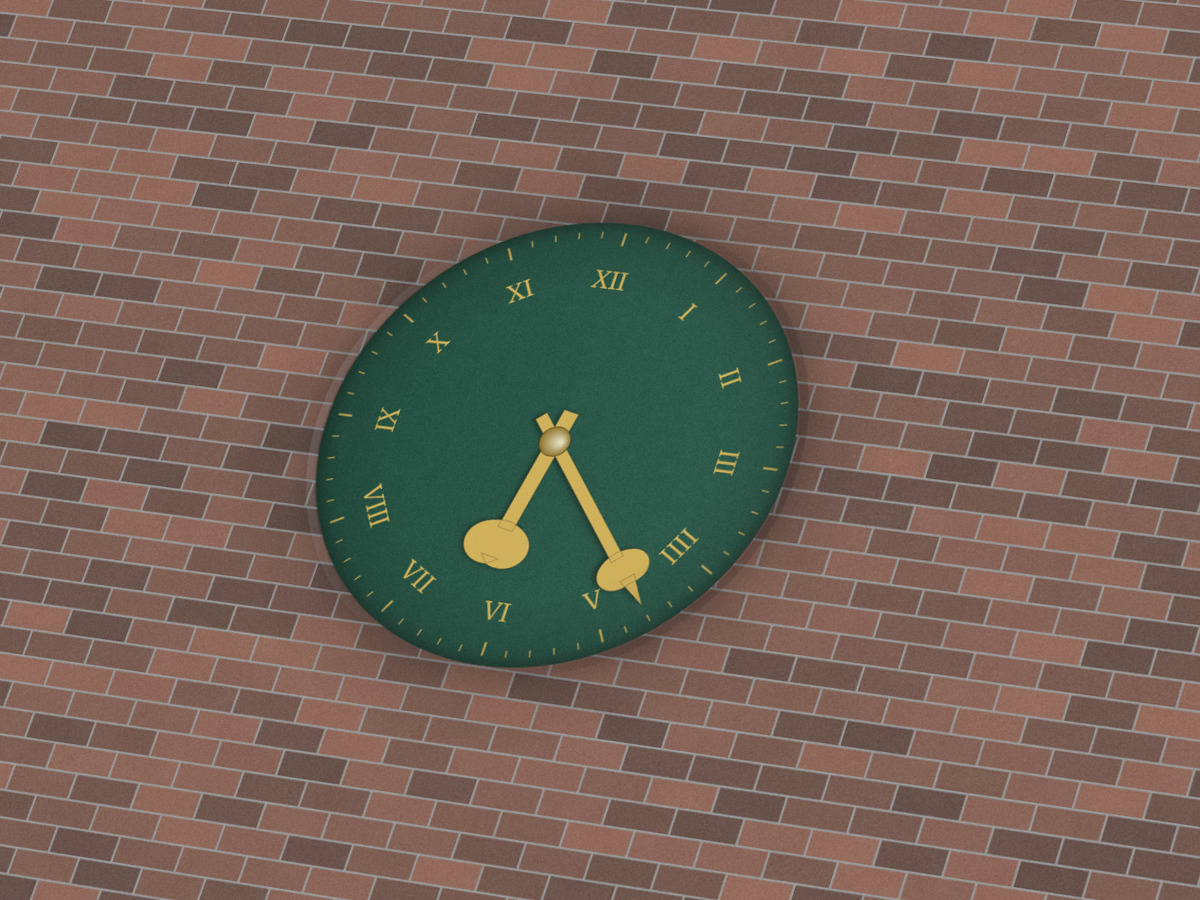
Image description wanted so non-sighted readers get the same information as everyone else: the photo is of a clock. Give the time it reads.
6:23
